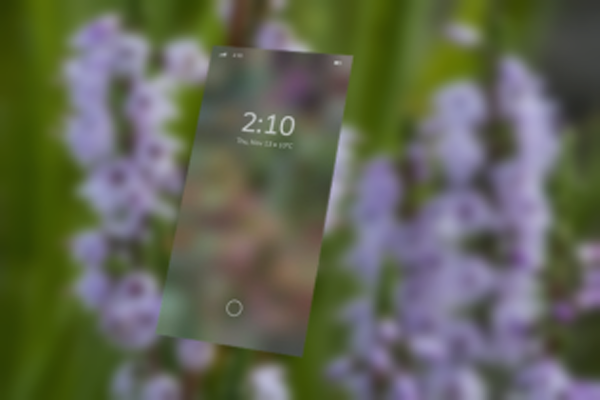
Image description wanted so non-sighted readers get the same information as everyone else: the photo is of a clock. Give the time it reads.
2:10
